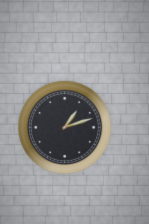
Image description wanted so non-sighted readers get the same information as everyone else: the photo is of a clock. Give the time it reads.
1:12
